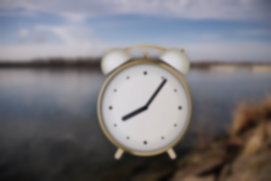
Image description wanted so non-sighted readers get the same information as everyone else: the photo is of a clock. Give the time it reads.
8:06
